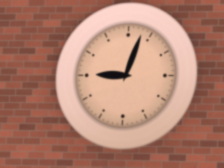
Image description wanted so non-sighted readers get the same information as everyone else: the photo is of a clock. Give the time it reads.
9:03
